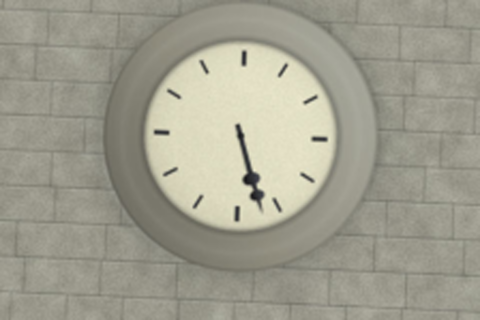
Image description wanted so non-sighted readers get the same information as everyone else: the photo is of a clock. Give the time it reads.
5:27
